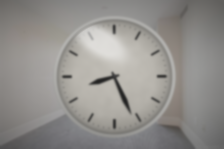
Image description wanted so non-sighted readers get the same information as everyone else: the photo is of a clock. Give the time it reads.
8:26
